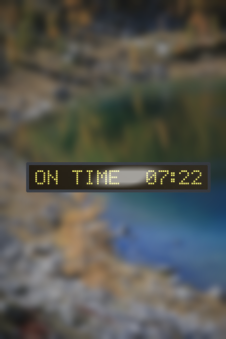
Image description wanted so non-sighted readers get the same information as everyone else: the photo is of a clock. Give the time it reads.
7:22
